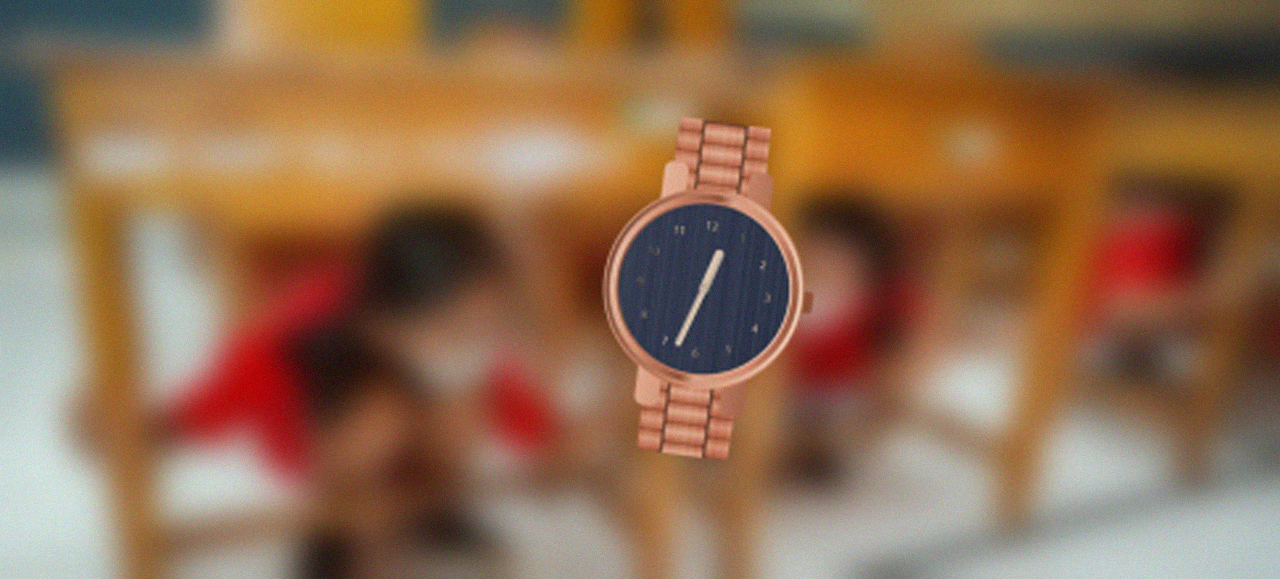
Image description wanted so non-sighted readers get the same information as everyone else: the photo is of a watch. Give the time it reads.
12:33
